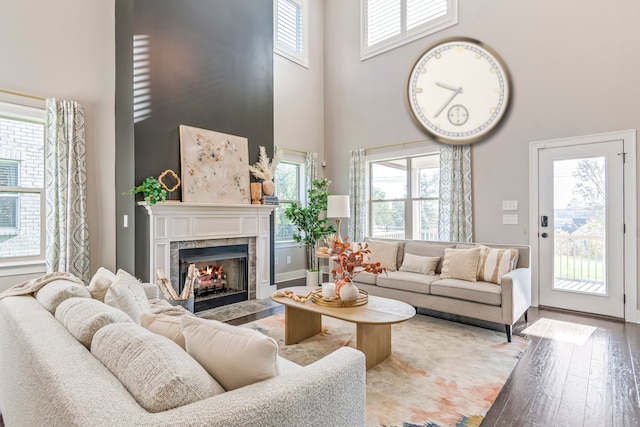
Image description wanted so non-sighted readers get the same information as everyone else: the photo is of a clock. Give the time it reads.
9:37
